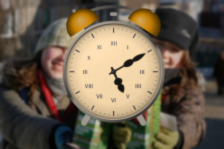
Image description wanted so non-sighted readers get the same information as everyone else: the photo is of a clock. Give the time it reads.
5:10
